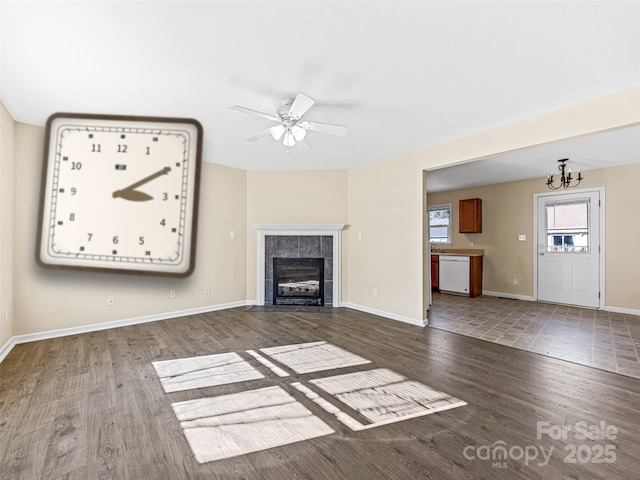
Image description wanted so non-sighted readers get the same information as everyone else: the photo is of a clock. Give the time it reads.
3:10
